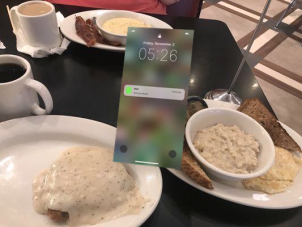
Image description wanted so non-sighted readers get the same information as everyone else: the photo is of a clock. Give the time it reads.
5:26
